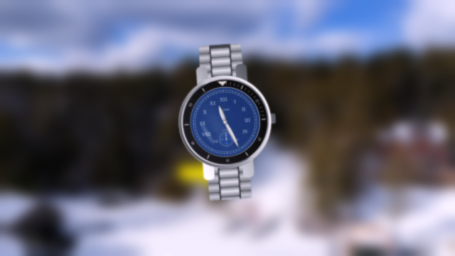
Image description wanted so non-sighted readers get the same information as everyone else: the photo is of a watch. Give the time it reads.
11:26
